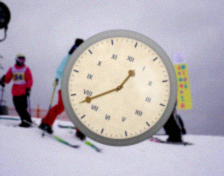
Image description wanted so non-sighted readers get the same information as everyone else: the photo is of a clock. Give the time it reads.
12:38
